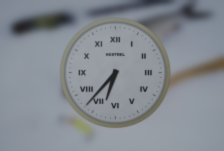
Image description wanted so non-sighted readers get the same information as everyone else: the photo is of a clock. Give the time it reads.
6:37
